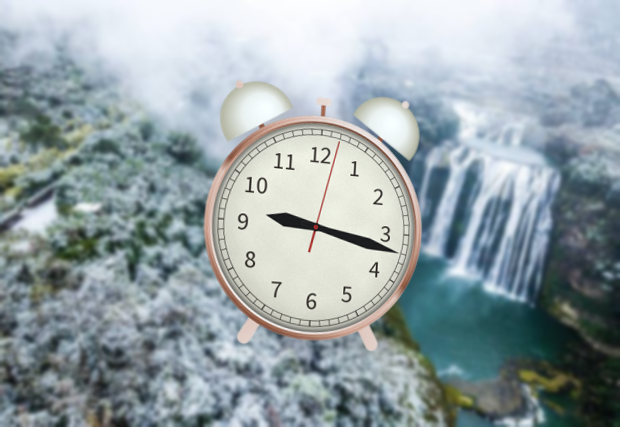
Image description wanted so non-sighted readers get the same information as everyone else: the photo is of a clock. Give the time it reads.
9:17:02
